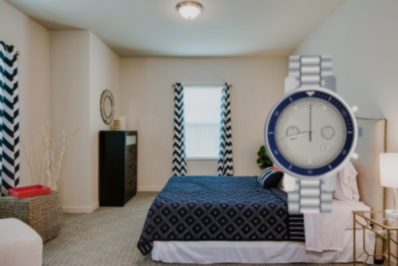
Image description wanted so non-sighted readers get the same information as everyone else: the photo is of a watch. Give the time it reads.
8:43
